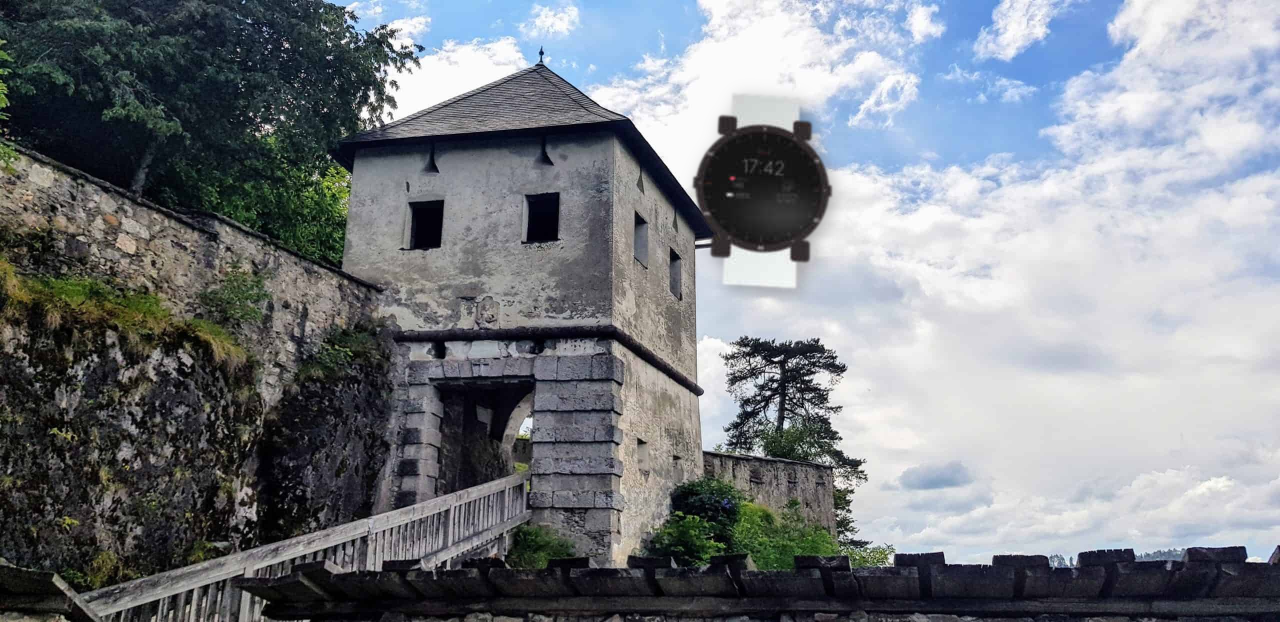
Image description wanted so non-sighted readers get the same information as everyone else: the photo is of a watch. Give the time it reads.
17:42
